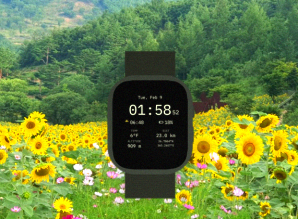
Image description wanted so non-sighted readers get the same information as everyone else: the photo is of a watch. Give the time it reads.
1:58
